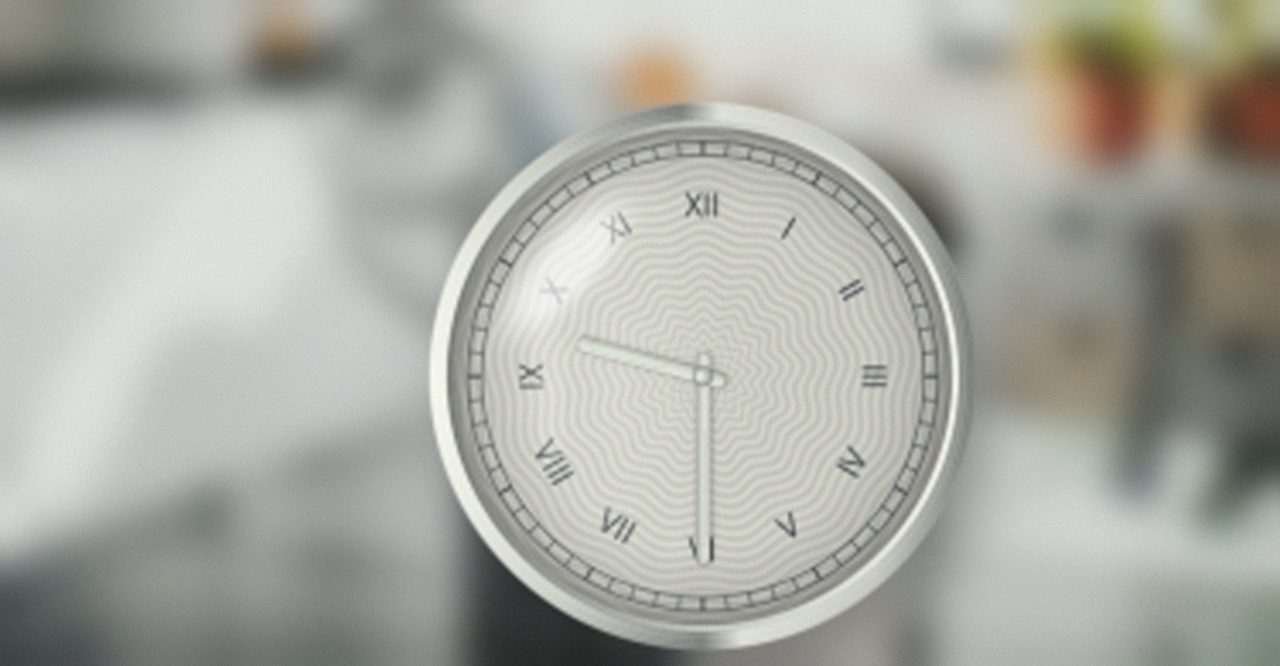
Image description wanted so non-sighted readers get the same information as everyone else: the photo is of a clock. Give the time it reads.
9:30
